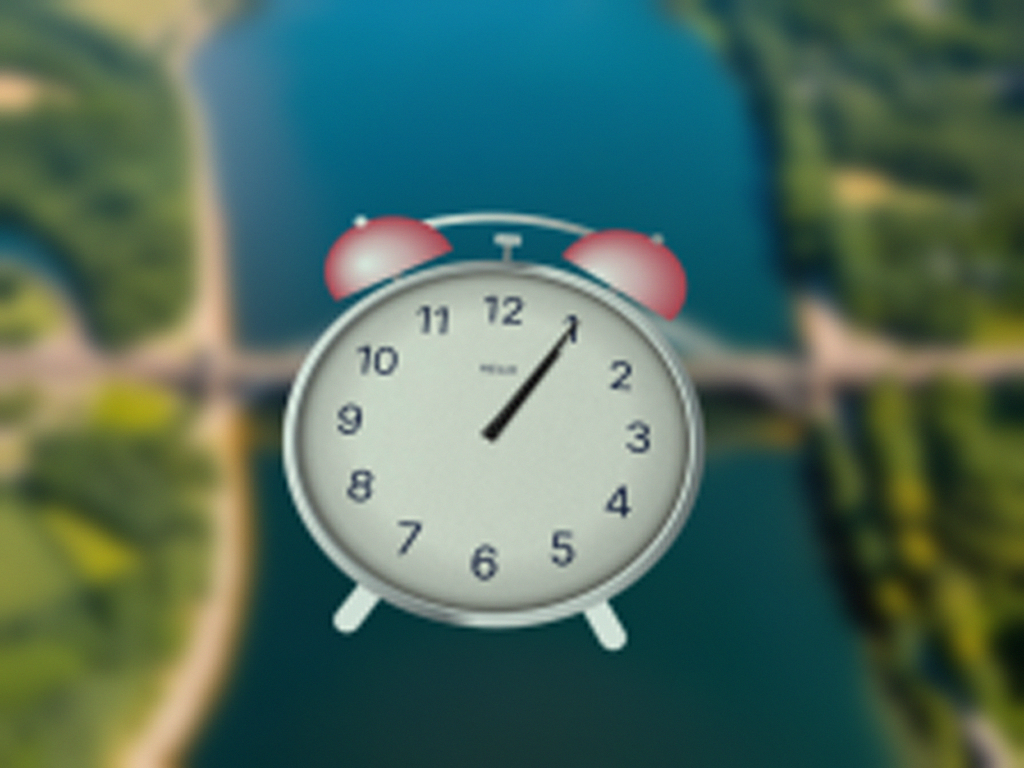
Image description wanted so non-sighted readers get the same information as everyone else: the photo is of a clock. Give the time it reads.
1:05
